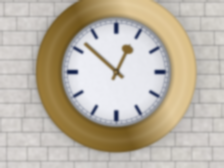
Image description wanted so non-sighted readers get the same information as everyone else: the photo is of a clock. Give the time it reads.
12:52
